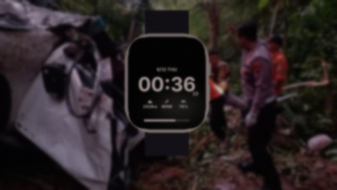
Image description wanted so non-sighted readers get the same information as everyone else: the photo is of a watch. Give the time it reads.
0:36
